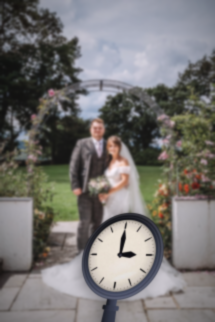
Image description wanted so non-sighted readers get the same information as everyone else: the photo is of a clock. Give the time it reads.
3:00
